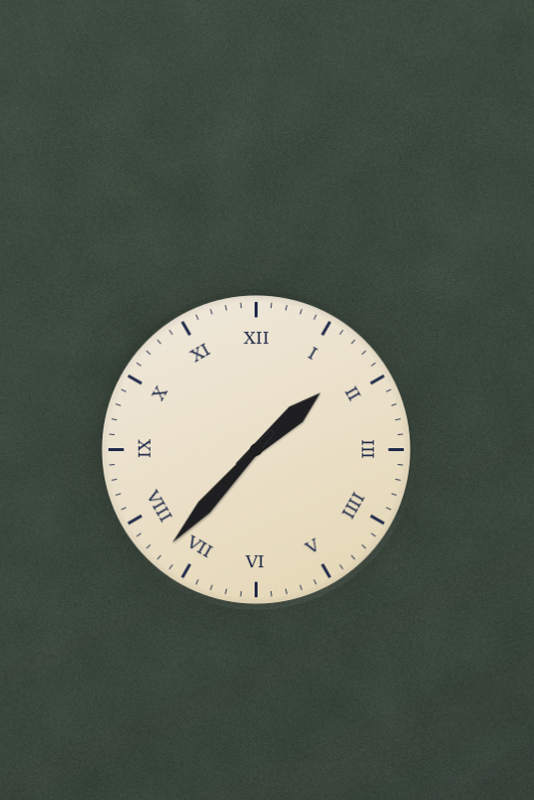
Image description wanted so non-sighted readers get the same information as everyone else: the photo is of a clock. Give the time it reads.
1:37
